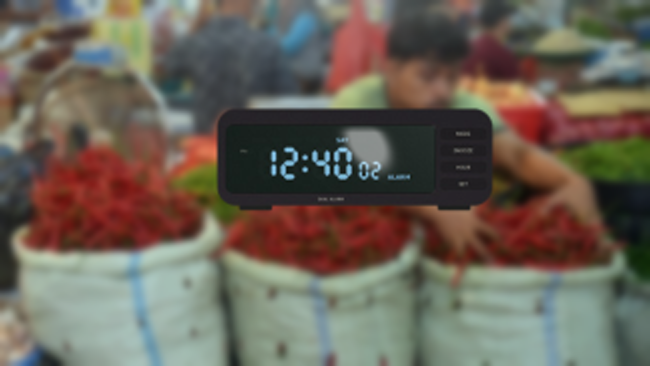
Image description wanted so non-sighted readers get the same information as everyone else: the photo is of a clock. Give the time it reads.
12:40:02
